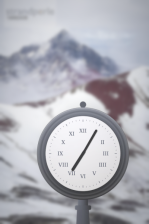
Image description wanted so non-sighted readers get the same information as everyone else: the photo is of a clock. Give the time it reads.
7:05
